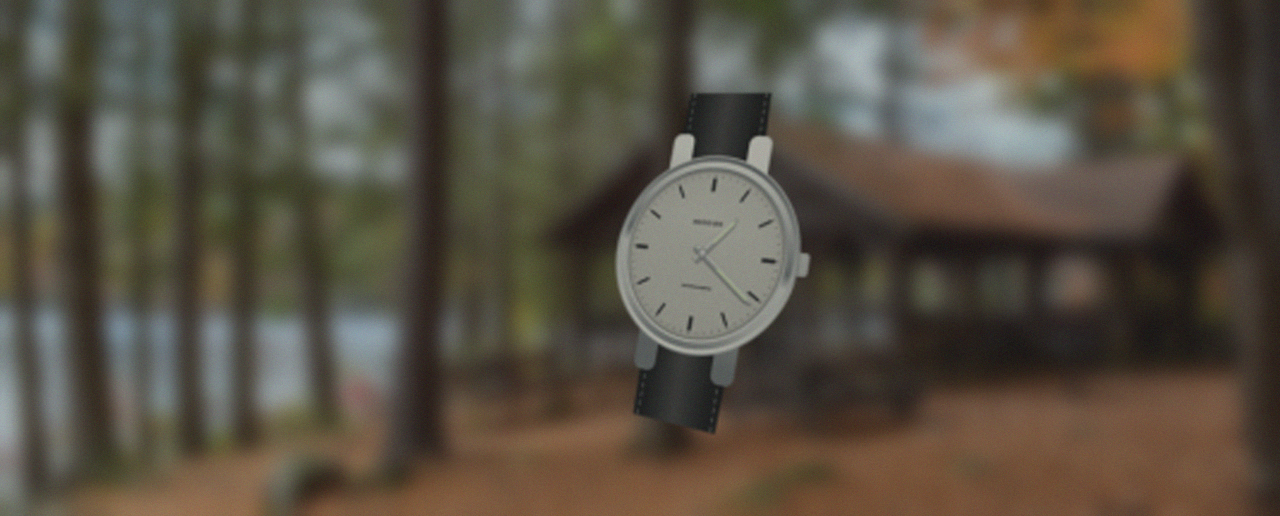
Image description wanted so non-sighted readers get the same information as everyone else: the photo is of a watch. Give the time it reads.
1:21
